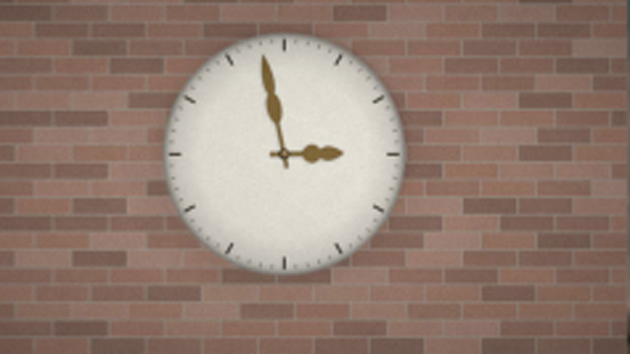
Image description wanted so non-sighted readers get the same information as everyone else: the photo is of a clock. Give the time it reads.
2:58
